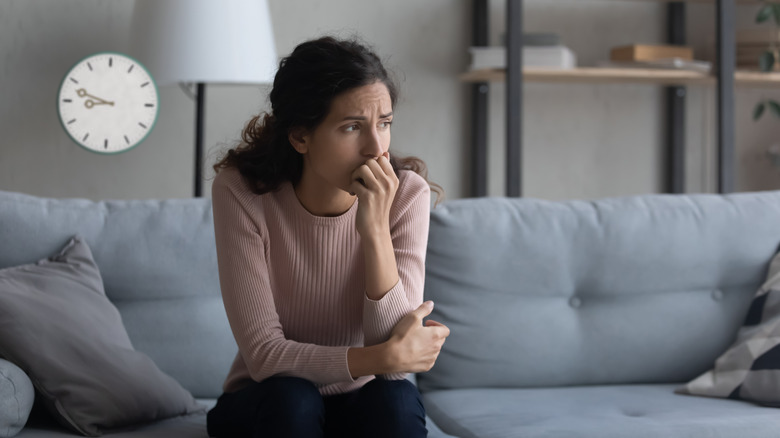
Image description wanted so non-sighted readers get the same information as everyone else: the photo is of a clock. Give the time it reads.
8:48
